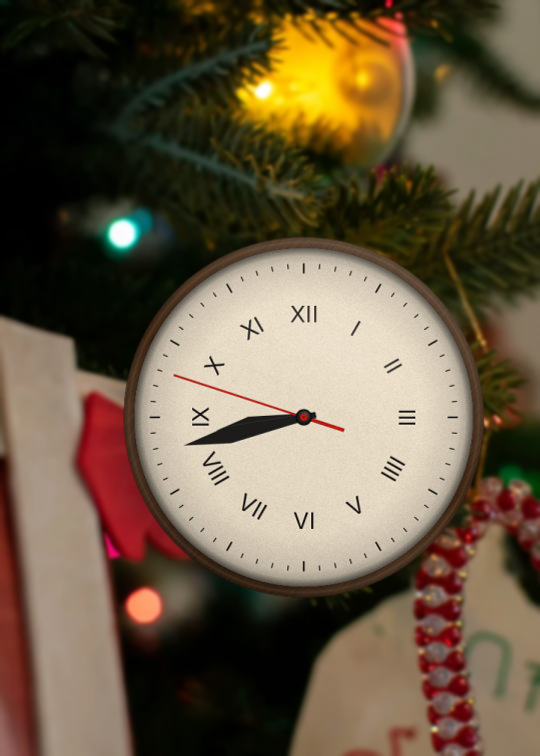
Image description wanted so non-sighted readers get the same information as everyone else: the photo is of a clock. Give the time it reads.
8:42:48
